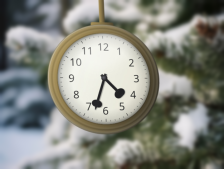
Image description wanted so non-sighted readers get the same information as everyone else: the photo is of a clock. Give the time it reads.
4:33
